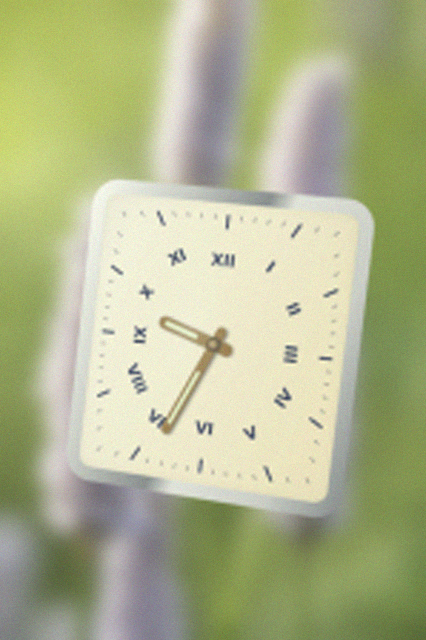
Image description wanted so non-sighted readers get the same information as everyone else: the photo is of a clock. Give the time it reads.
9:34
